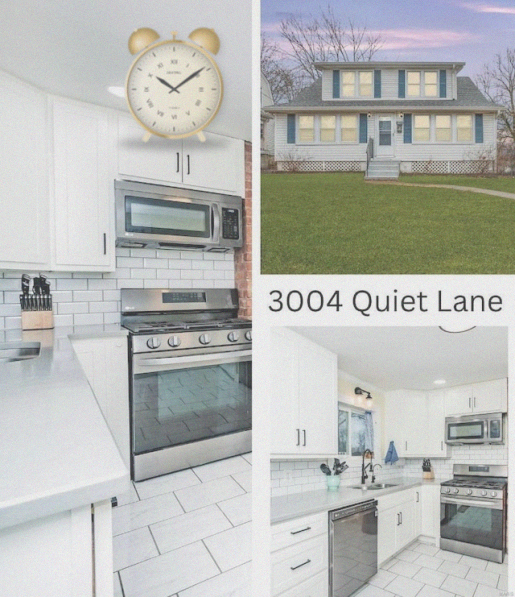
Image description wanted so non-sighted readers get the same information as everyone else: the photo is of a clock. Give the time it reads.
10:09
